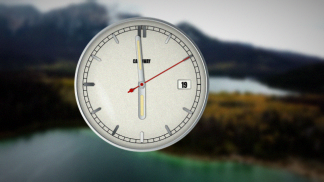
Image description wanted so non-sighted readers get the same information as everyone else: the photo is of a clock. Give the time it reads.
5:59:10
